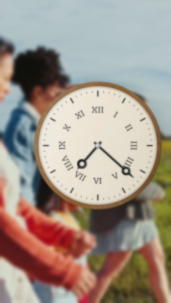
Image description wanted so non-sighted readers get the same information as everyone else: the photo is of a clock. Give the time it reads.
7:22
